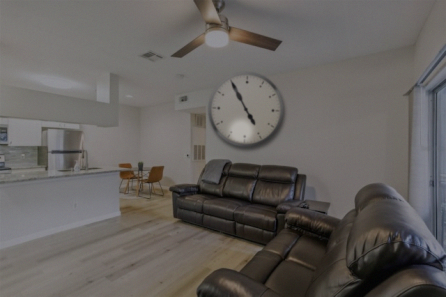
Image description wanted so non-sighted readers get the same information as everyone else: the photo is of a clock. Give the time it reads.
4:55
